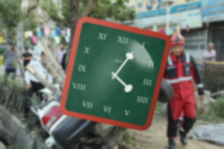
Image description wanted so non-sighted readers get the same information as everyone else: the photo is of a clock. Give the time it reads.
4:04
